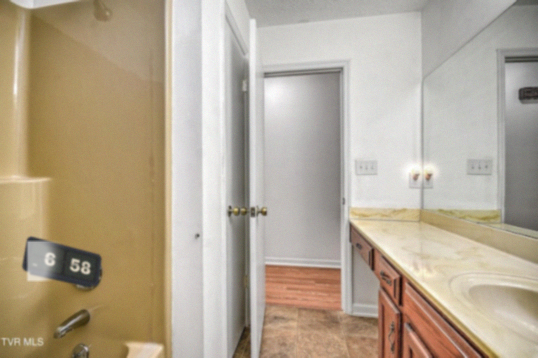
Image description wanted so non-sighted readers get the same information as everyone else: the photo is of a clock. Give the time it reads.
6:58
